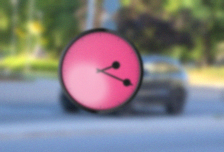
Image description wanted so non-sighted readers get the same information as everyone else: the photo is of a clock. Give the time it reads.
2:19
